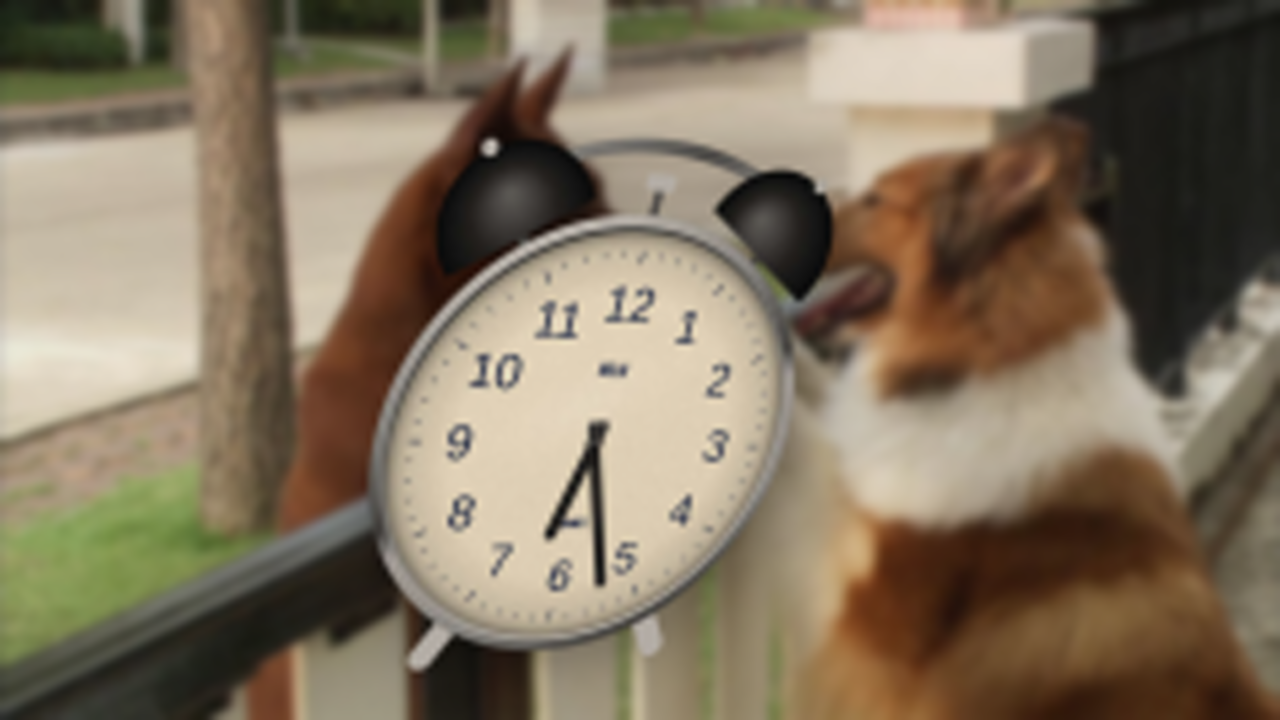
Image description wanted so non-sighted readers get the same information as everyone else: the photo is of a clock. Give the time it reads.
6:27
